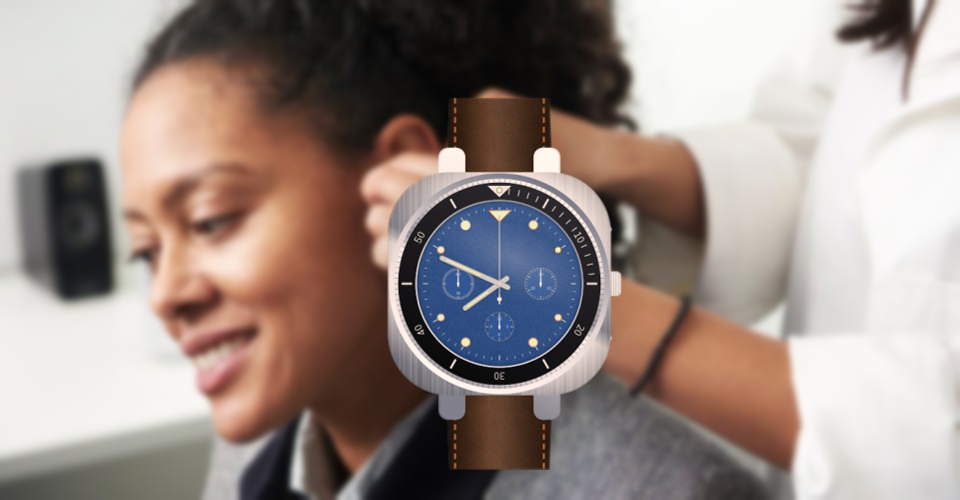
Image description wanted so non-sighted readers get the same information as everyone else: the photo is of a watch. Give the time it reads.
7:49
